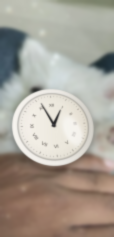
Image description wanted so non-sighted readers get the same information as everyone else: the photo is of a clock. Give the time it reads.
12:56
